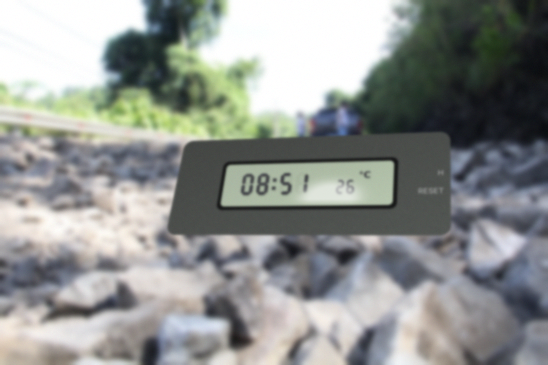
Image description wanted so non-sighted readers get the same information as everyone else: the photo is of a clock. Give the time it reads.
8:51
